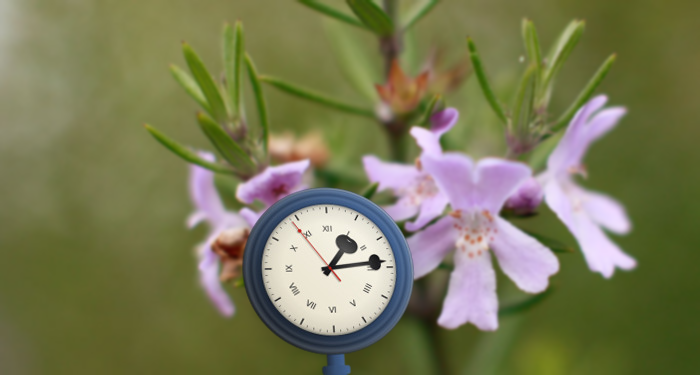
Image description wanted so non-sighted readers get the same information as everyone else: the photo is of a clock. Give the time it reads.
1:13:54
